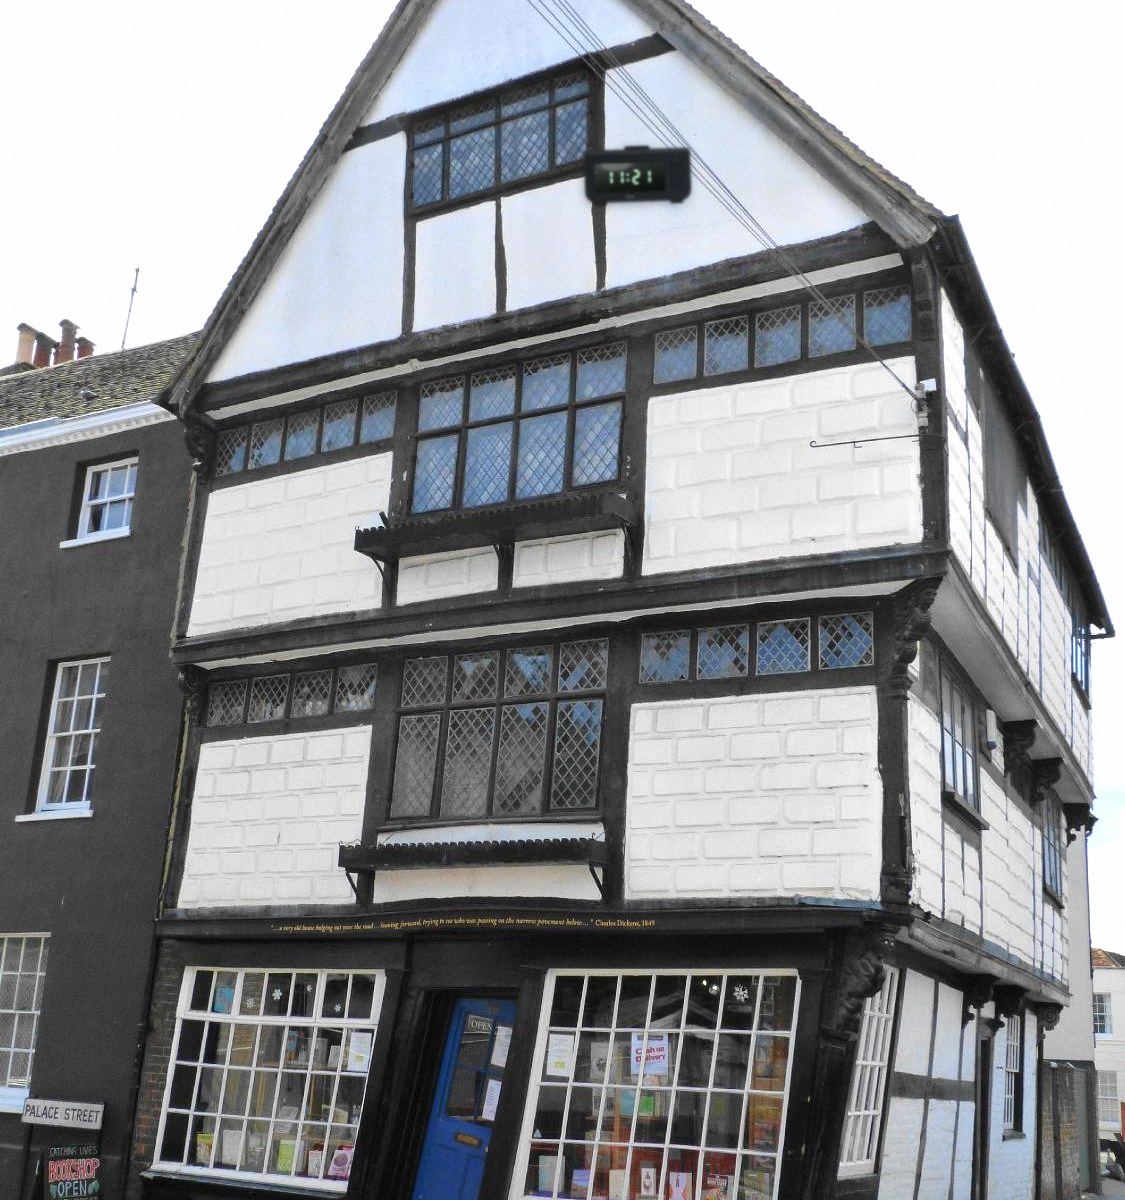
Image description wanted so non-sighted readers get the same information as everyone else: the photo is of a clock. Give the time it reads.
11:21
